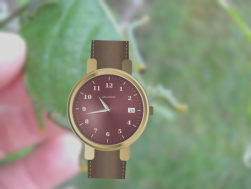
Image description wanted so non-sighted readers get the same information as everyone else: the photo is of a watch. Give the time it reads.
10:43
